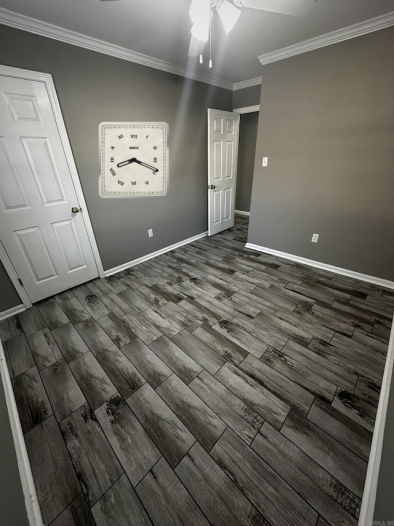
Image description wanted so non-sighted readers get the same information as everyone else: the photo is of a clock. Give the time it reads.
8:19
